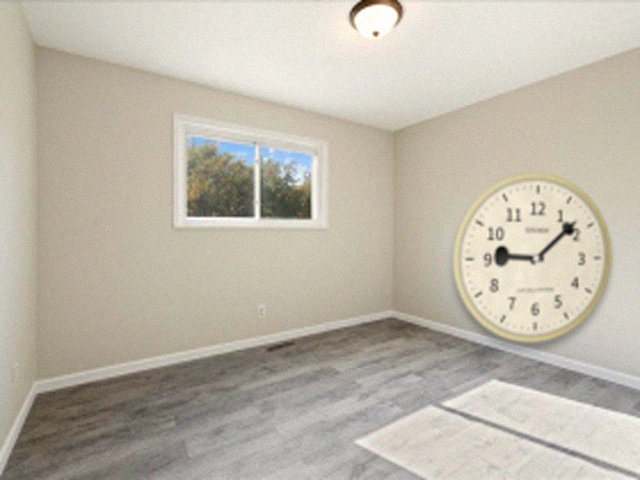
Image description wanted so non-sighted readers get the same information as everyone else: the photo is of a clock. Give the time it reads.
9:08
